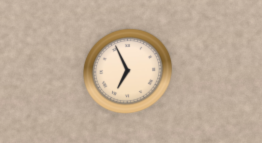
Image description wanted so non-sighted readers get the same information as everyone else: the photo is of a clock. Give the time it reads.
6:56
